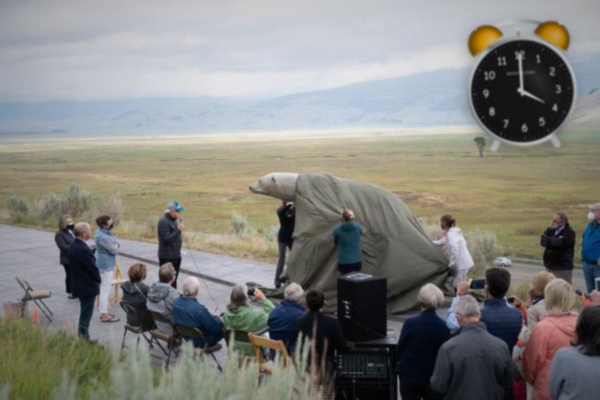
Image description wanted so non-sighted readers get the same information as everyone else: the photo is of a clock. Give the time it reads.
4:00
